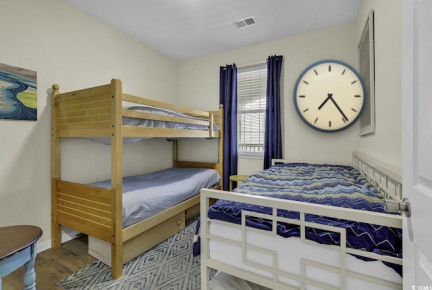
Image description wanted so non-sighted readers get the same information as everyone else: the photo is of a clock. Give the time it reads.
7:24
